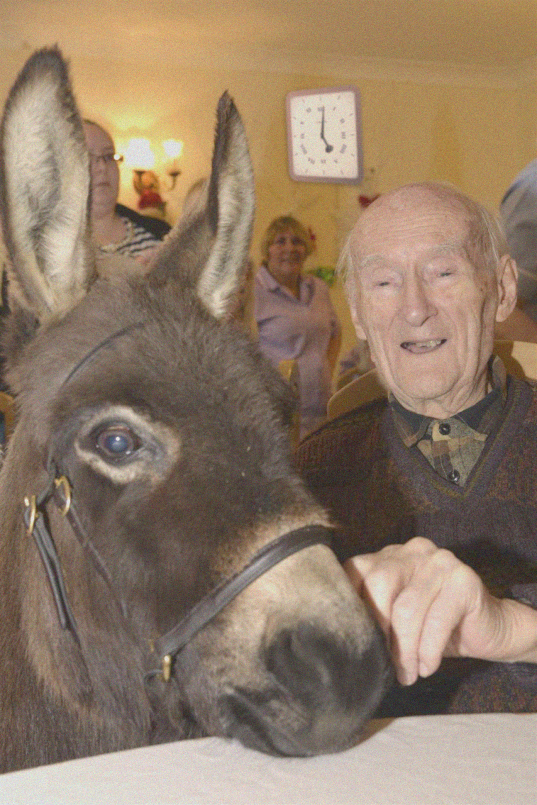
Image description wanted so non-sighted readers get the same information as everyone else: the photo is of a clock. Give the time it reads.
5:01
